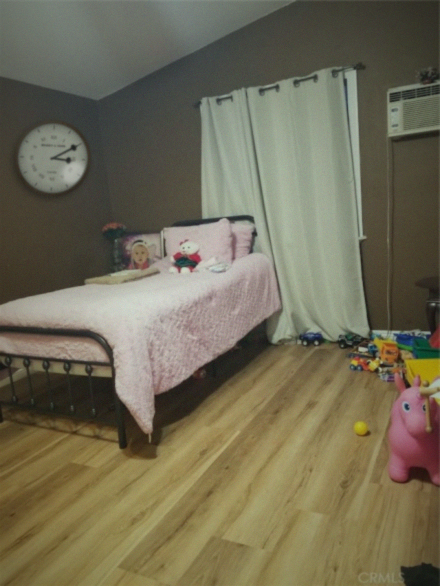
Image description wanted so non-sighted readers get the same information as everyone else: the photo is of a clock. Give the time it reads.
3:10
